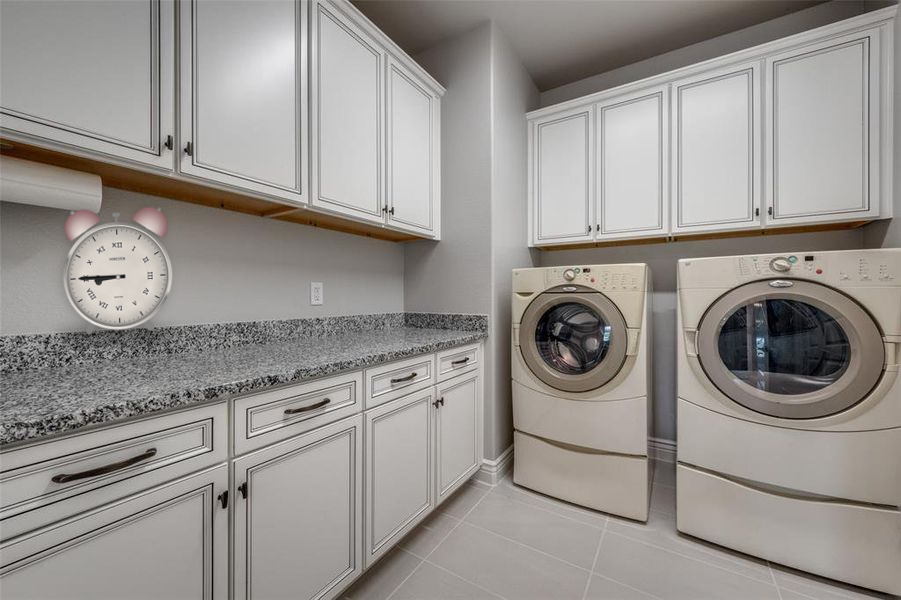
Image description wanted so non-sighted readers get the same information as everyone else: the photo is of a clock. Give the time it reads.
8:45
